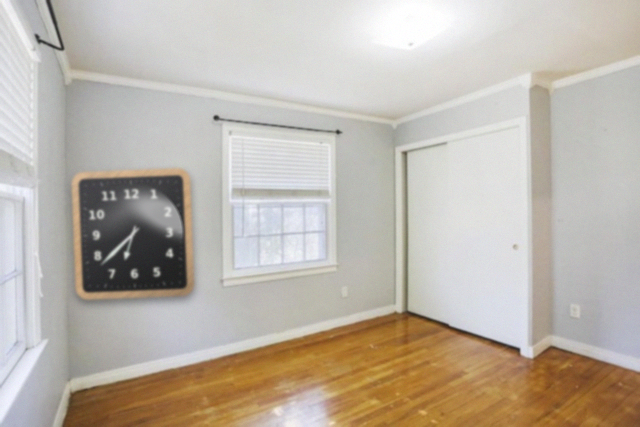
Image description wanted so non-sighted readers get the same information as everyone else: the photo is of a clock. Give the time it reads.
6:38
